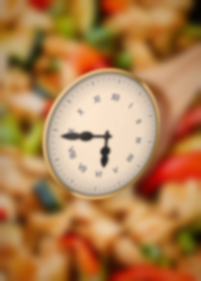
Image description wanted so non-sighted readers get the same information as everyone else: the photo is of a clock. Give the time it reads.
5:44
